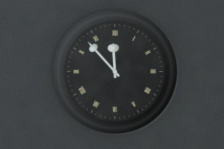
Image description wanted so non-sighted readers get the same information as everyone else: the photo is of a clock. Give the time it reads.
11:53
